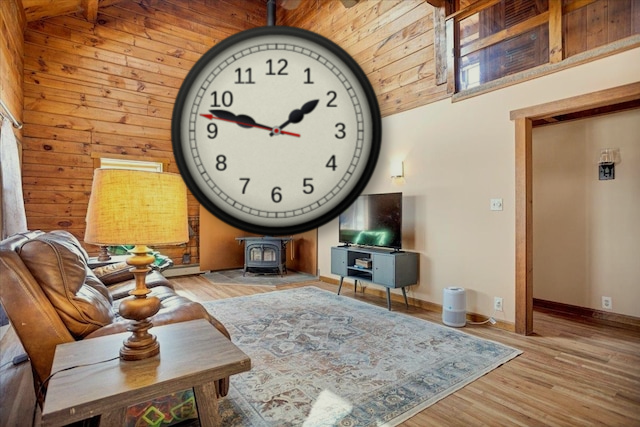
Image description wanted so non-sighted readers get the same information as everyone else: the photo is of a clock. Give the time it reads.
1:47:47
